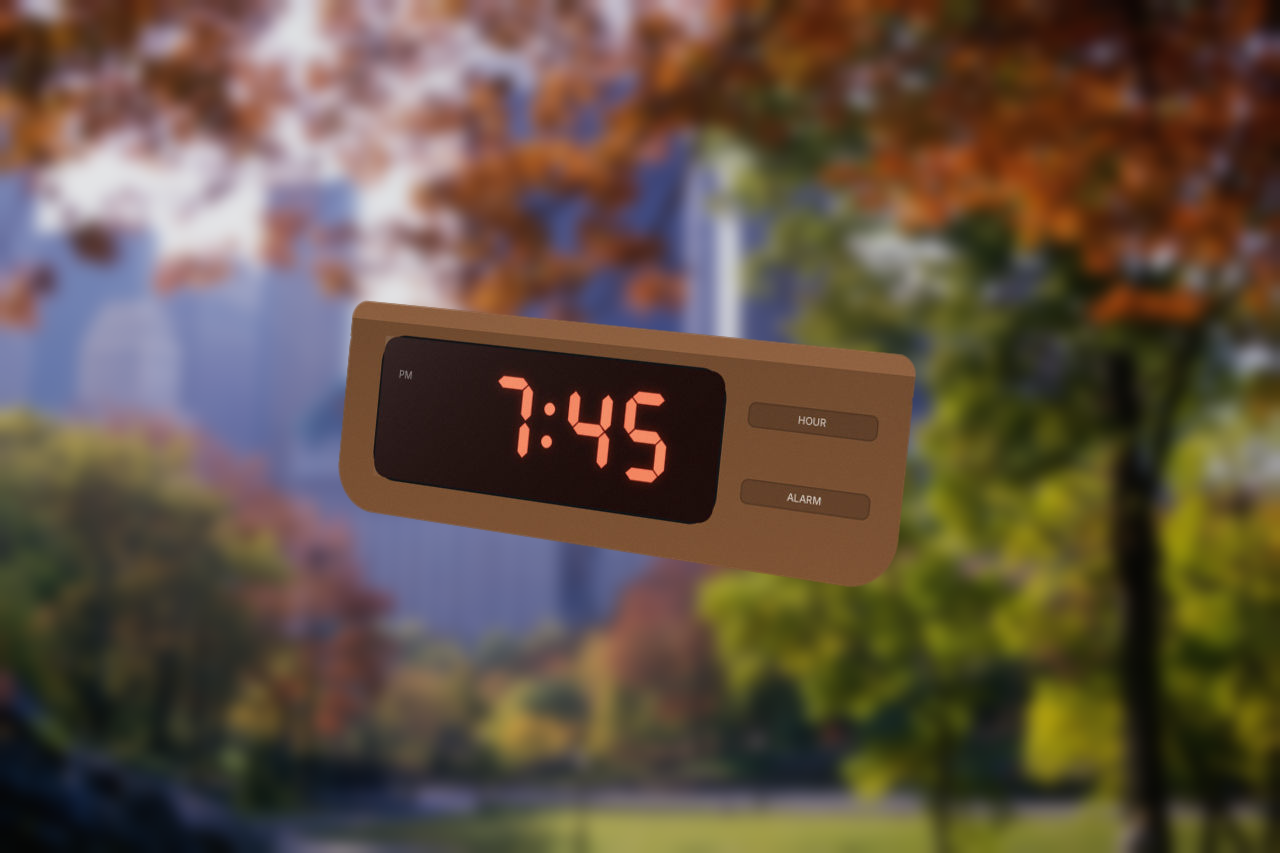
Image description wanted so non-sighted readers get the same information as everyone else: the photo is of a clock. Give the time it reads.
7:45
